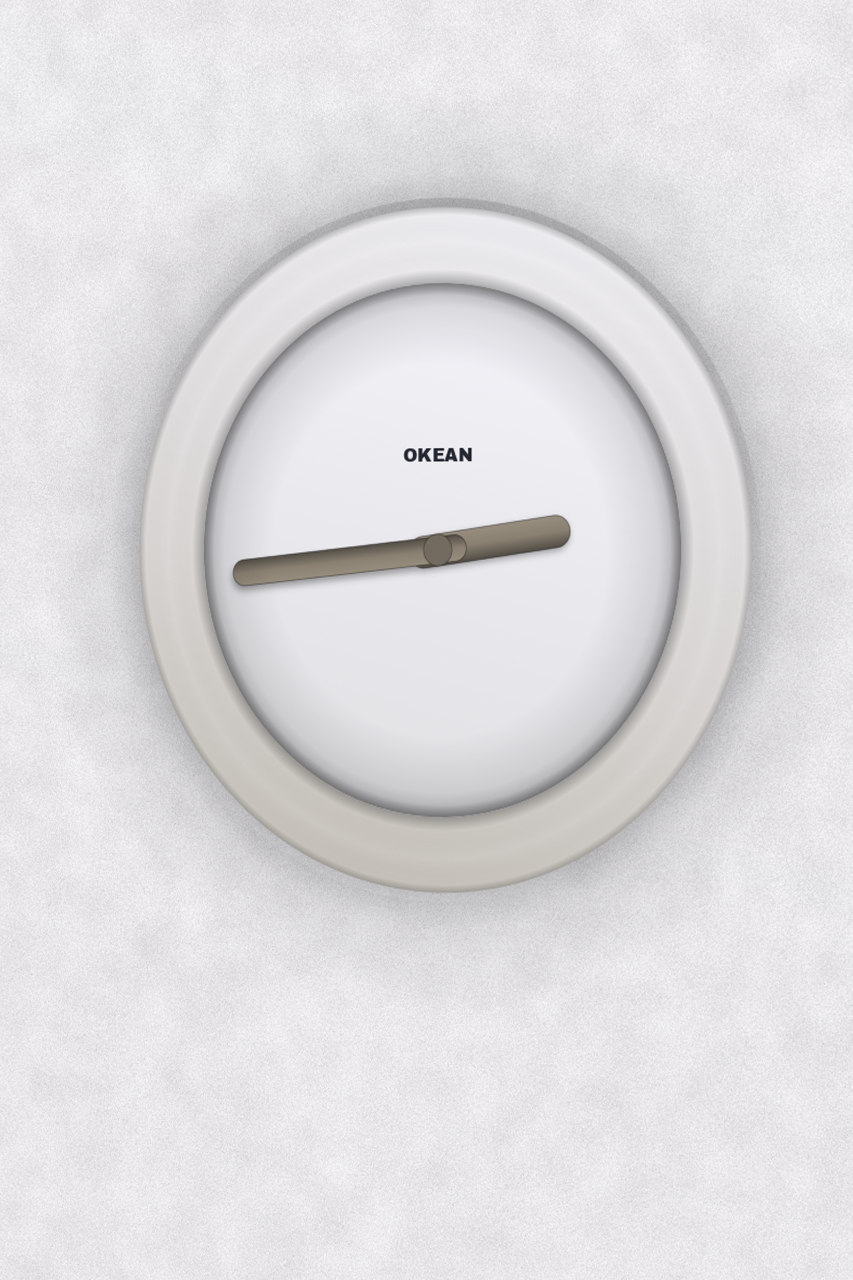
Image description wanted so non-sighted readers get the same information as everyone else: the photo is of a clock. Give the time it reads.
2:44
